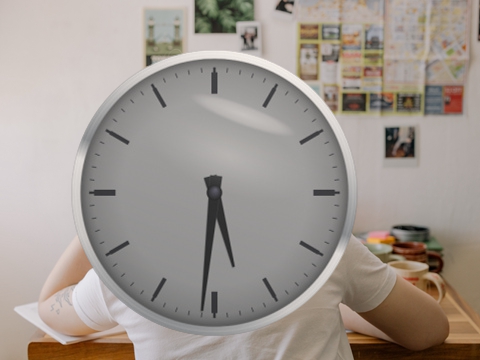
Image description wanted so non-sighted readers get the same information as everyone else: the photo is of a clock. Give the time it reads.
5:31
